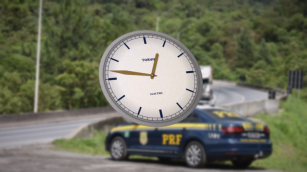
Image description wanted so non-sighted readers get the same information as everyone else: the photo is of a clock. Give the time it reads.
12:47
